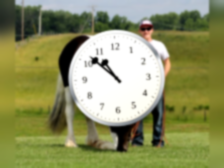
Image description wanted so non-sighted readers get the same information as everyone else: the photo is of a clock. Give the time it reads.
10:52
